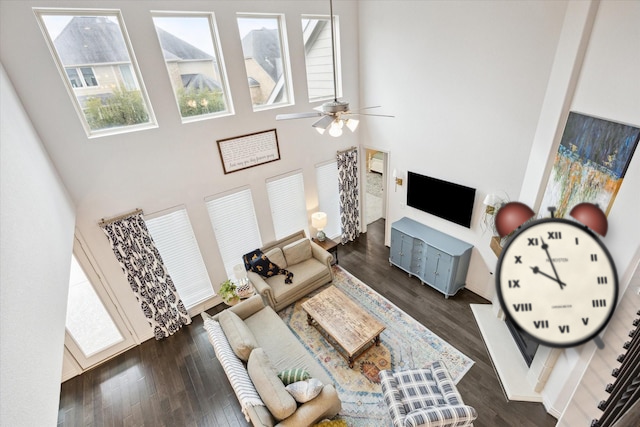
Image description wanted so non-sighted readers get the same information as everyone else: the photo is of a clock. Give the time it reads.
9:57
